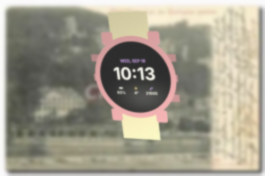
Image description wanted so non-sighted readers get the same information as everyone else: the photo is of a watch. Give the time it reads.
10:13
